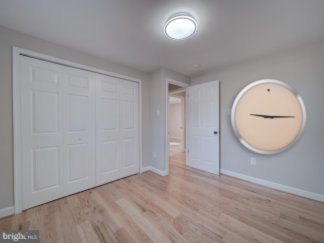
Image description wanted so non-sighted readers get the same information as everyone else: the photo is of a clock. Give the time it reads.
9:15
